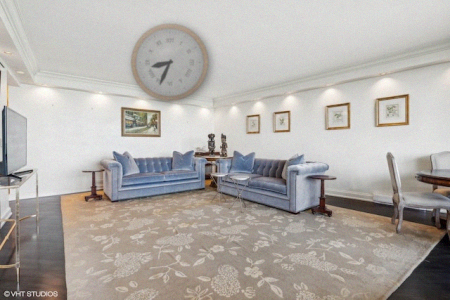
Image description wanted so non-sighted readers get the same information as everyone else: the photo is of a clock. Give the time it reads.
8:34
